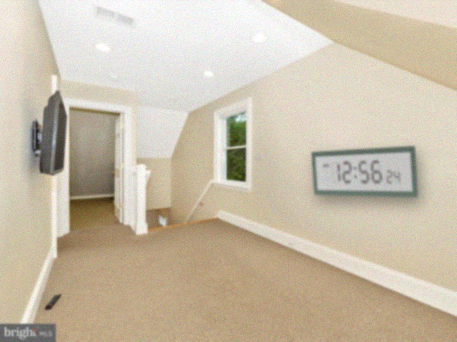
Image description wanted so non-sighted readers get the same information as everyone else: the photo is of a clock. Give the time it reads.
12:56:24
